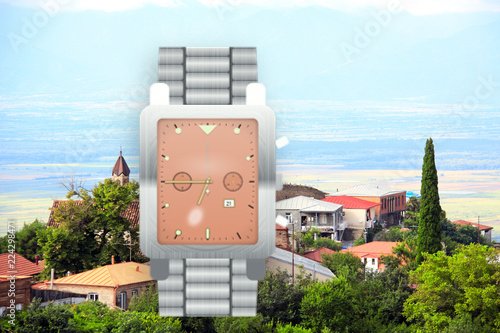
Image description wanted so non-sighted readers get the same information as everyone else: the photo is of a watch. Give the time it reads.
6:45
